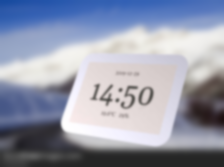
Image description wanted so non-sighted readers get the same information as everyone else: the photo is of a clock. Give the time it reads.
14:50
